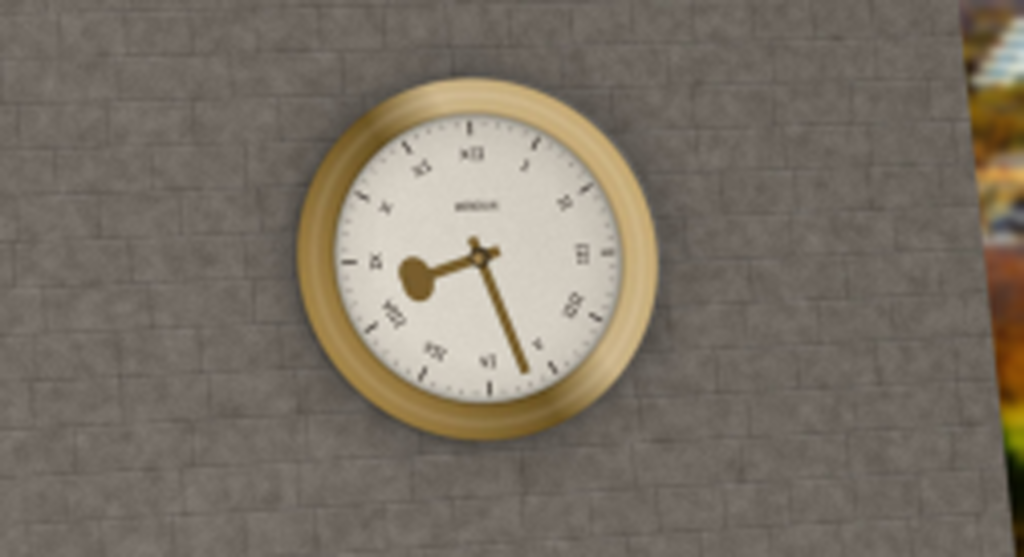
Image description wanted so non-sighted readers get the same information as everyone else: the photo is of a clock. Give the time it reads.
8:27
